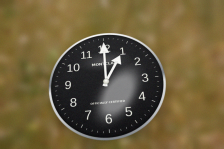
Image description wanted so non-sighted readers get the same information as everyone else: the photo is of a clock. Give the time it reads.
1:00
